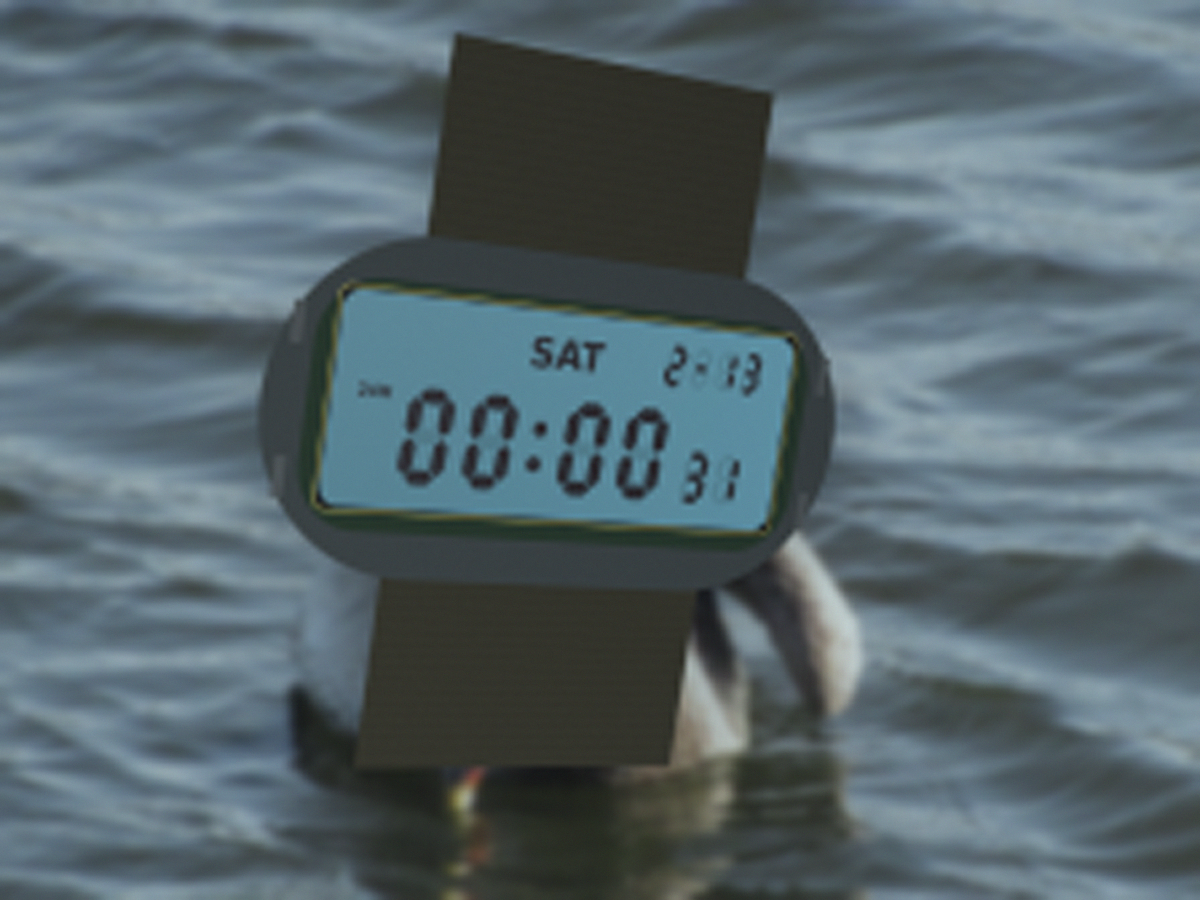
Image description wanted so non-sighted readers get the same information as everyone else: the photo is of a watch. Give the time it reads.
0:00:31
